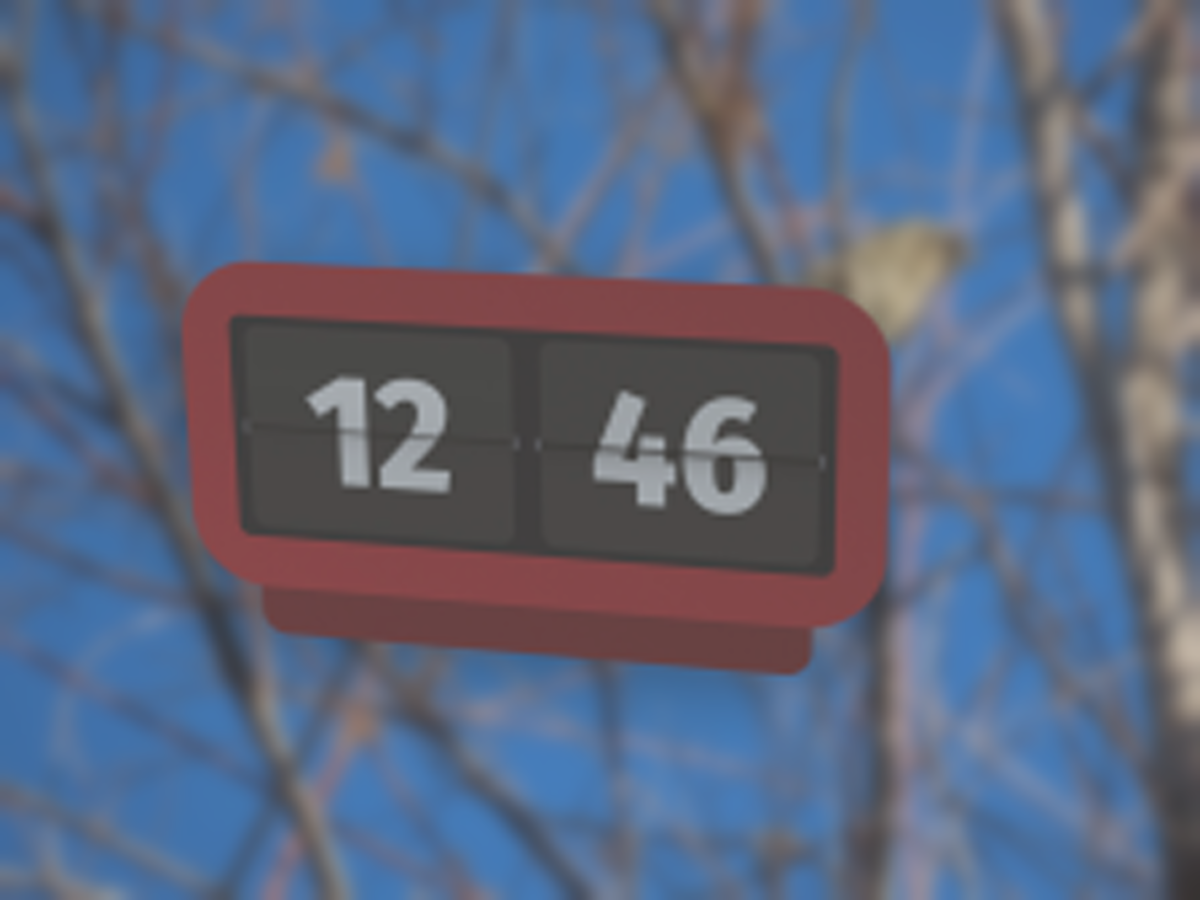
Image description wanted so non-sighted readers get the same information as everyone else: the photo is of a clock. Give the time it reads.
12:46
